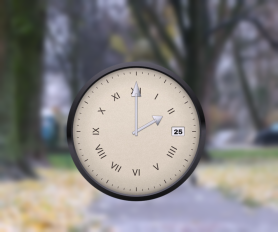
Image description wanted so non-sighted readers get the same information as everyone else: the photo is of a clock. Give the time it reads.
2:00
